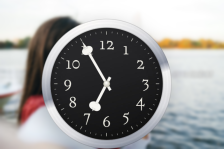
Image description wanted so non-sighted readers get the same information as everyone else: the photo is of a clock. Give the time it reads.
6:55
